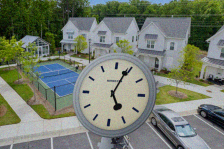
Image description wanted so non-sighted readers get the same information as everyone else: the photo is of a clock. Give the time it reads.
5:04
